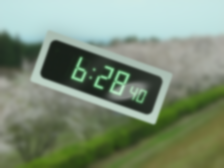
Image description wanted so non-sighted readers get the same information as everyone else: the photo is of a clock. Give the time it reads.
6:28:40
